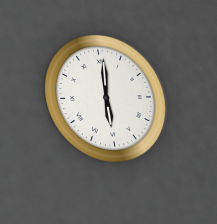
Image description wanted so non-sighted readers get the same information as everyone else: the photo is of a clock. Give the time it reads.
6:01
